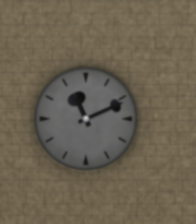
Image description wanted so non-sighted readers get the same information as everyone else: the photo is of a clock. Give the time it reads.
11:11
